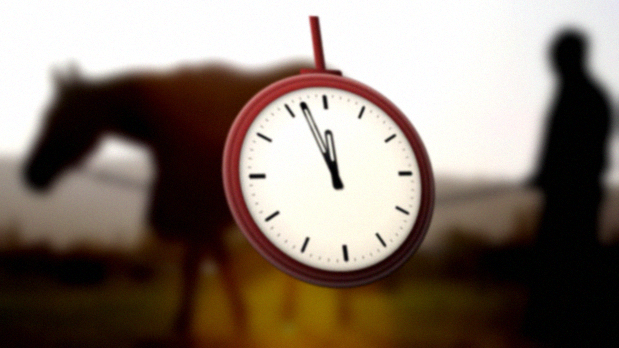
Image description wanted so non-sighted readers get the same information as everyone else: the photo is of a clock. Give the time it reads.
11:57
